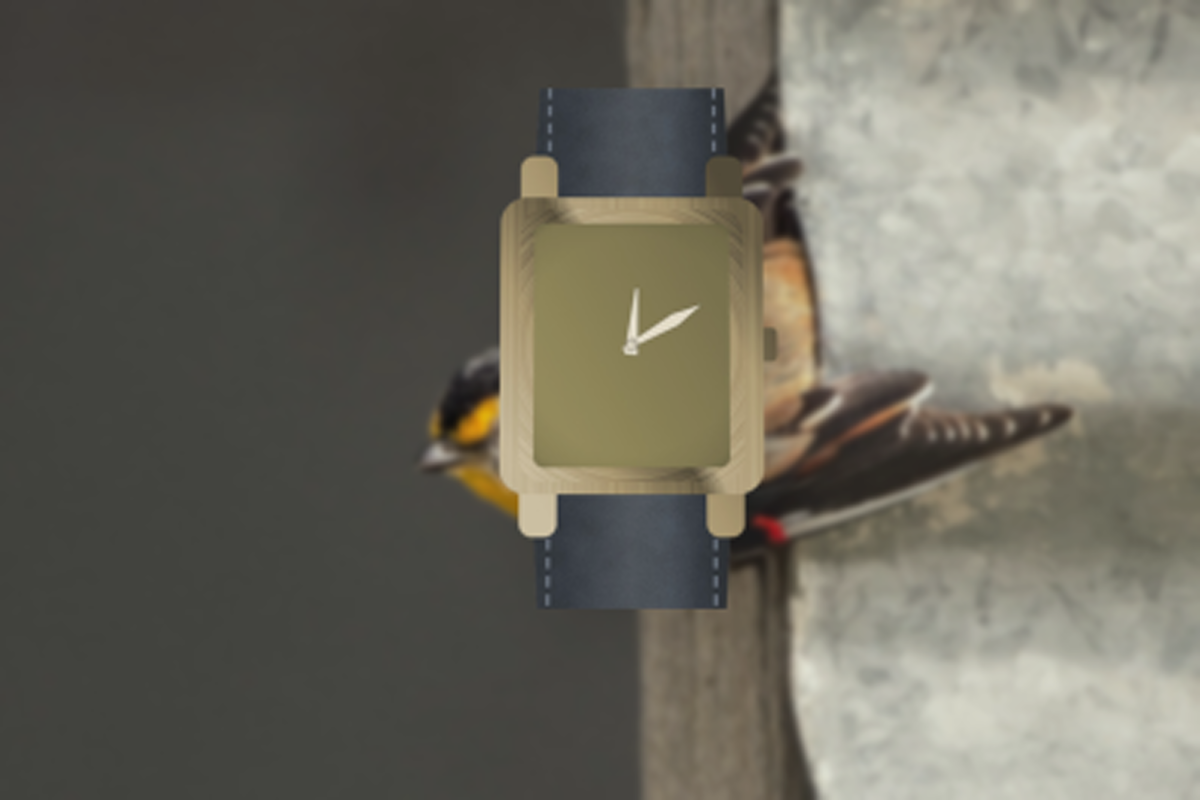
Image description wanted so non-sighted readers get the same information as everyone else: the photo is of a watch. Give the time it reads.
12:10
